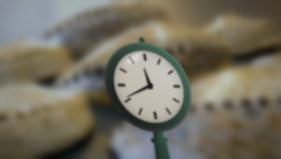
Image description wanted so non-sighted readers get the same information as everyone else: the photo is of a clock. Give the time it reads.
11:41
